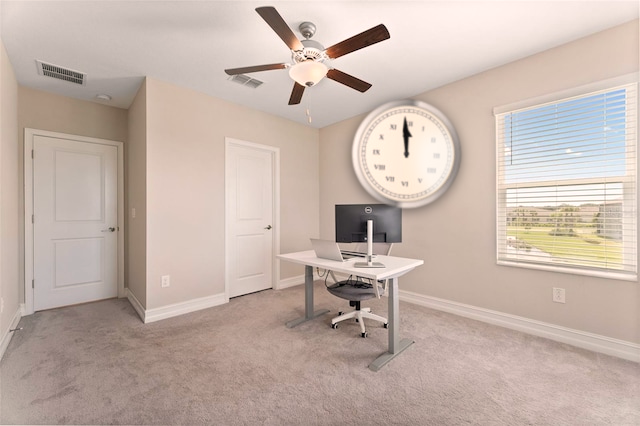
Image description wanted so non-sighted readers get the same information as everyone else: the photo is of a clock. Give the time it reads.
11:59
